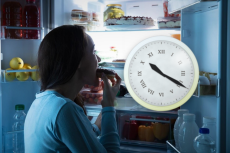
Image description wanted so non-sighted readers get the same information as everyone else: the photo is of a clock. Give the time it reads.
10:20
